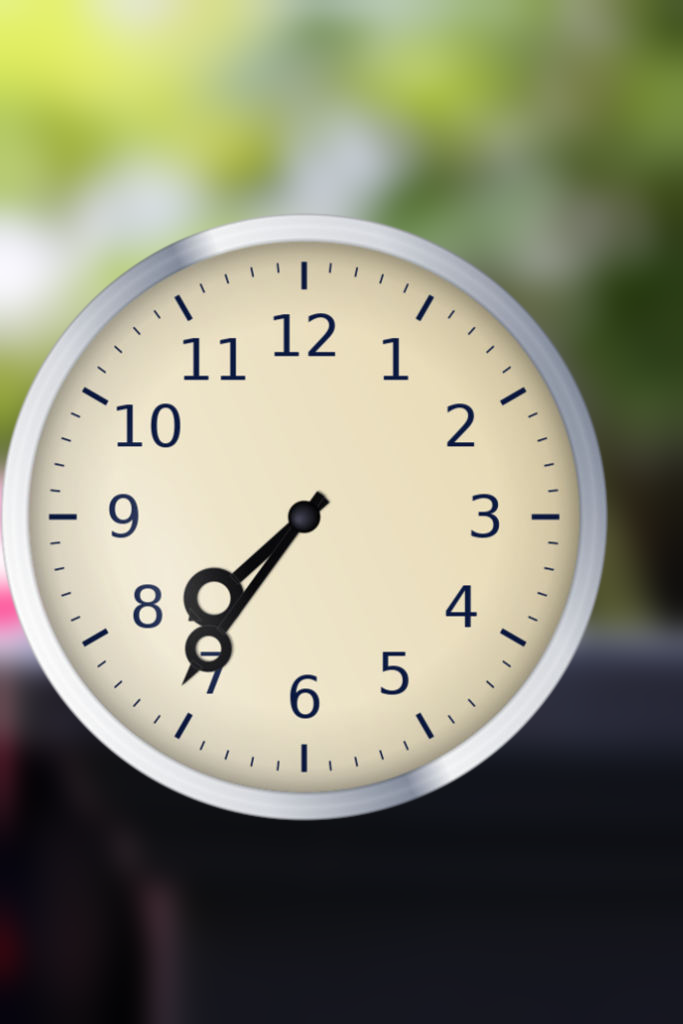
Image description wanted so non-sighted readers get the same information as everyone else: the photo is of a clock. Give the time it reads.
7:36
